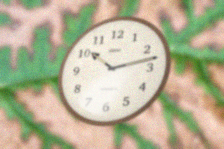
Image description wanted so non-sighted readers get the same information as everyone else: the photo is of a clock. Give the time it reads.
10:13
